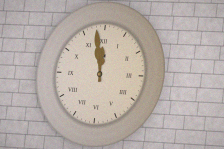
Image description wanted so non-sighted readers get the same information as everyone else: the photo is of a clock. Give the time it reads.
11:58
